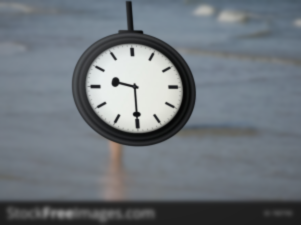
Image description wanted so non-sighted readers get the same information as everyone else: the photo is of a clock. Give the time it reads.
9:30
